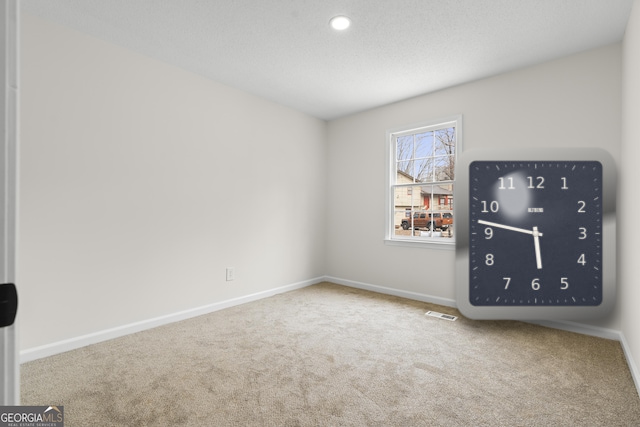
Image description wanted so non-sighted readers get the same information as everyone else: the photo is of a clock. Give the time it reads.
5:47
